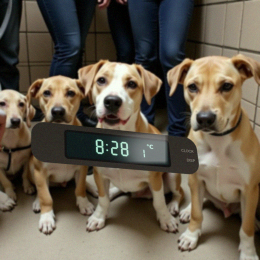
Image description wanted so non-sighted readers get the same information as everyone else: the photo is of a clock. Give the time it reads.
8:28
